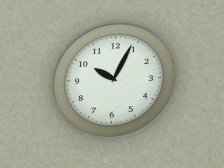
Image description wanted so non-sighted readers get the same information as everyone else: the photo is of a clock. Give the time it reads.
10:04
